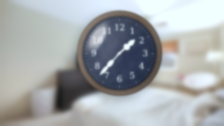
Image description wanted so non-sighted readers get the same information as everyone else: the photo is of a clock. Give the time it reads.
1:37
